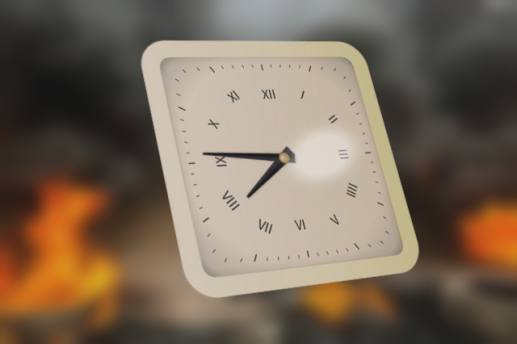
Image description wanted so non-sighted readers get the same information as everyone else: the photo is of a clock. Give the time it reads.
7:46
